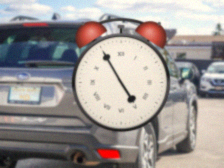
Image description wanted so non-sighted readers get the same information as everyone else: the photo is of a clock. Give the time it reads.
4:55
